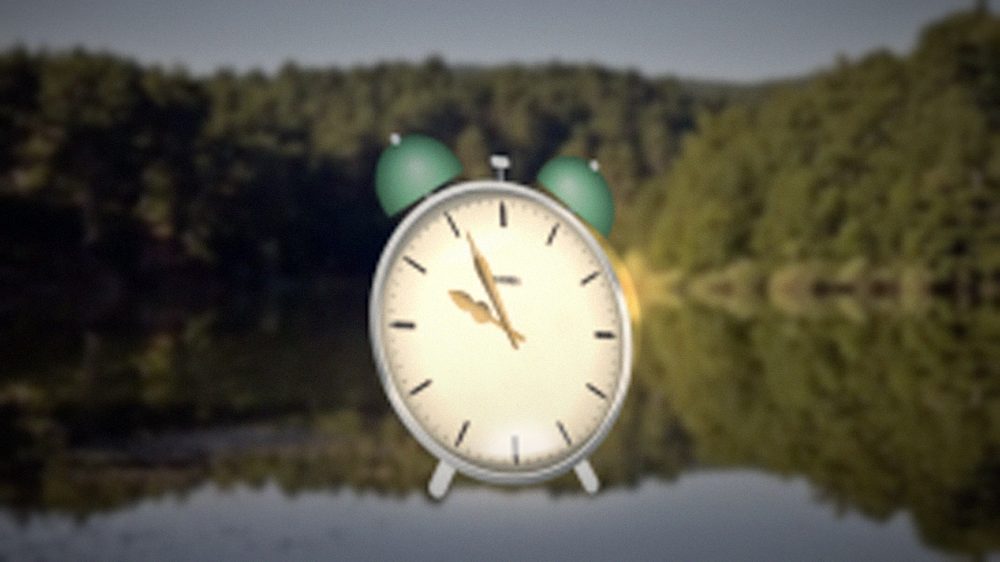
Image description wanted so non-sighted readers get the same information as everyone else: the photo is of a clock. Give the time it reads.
9:56
